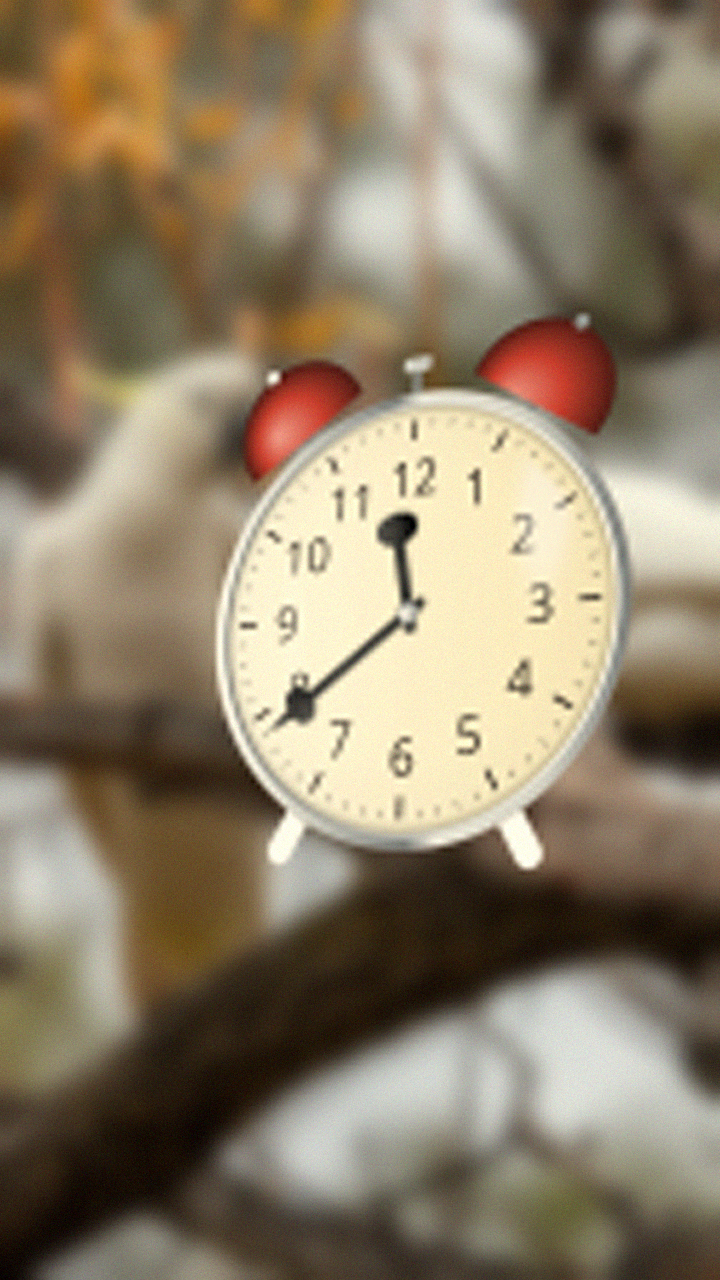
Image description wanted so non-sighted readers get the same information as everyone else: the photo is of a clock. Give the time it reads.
11:39
